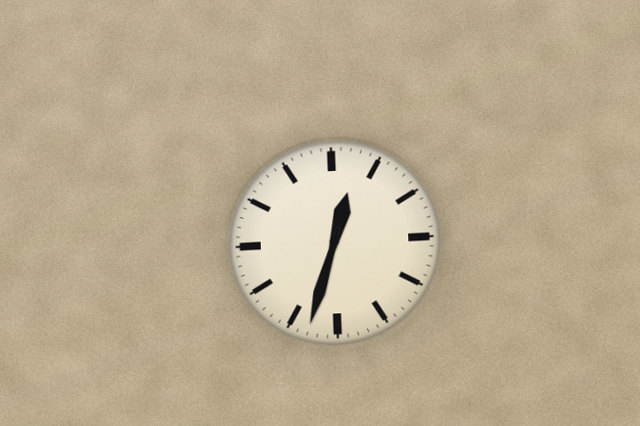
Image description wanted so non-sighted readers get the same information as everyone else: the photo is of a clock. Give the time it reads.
12:33
